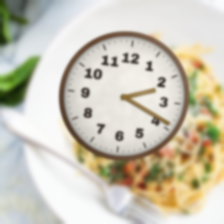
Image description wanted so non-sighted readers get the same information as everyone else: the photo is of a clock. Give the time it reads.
2:19
